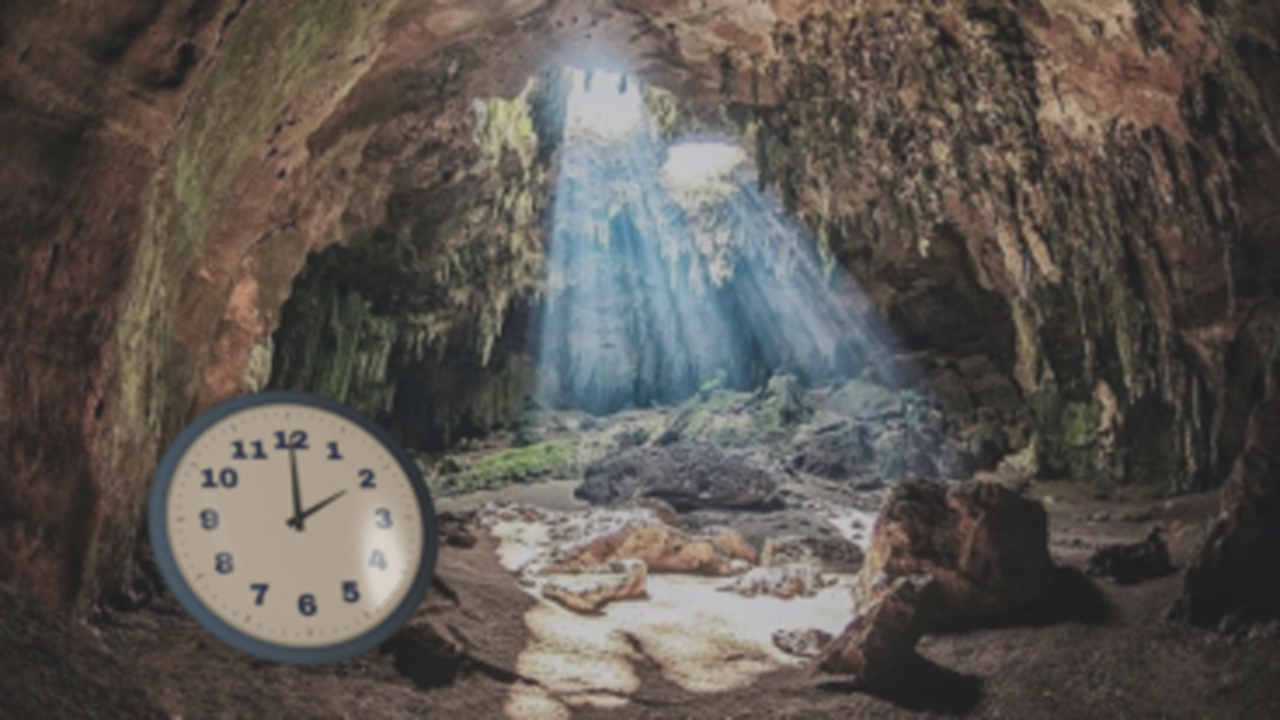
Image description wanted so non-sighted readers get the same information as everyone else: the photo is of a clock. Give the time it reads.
2:00
